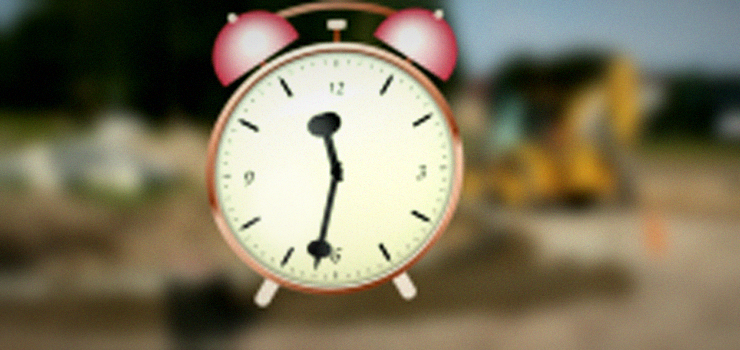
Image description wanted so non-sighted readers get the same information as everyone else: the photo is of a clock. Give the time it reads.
11:32
